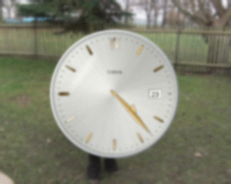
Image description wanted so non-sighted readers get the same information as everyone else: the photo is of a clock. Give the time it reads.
4:23
